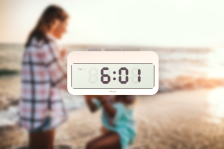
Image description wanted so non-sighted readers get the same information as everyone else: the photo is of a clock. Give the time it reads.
6:01
